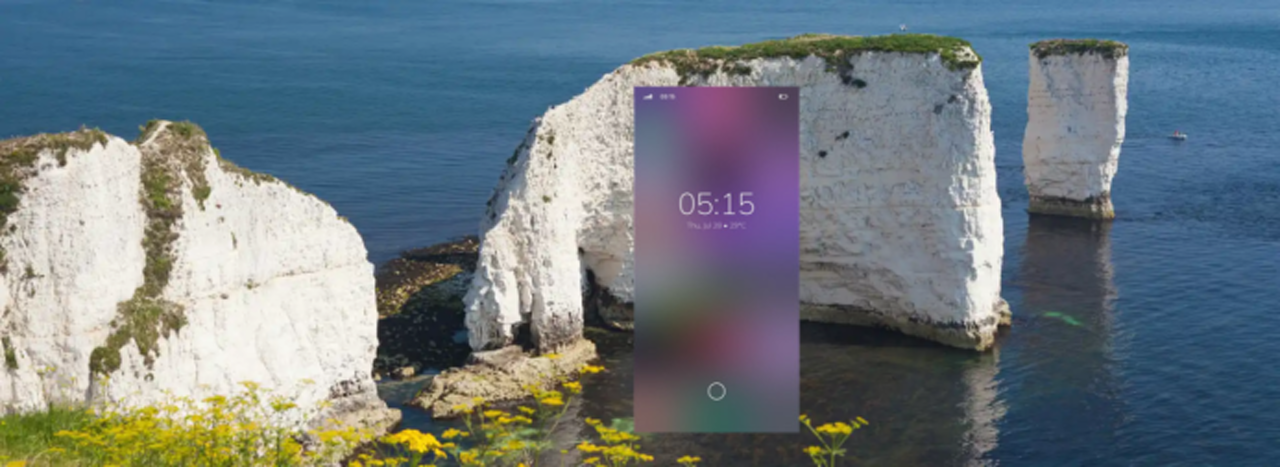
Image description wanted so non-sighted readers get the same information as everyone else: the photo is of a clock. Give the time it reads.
5:15
